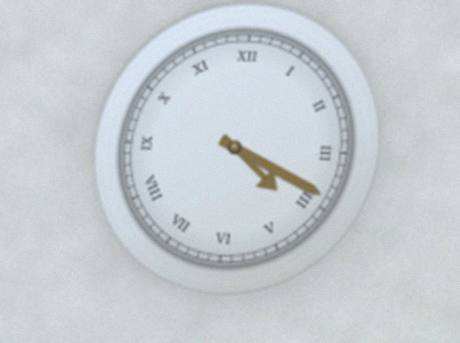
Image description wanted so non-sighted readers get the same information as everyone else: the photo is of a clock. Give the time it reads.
4:19
